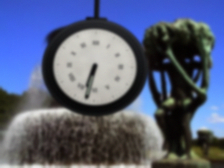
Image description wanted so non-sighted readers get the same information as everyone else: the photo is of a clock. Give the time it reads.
6:32
